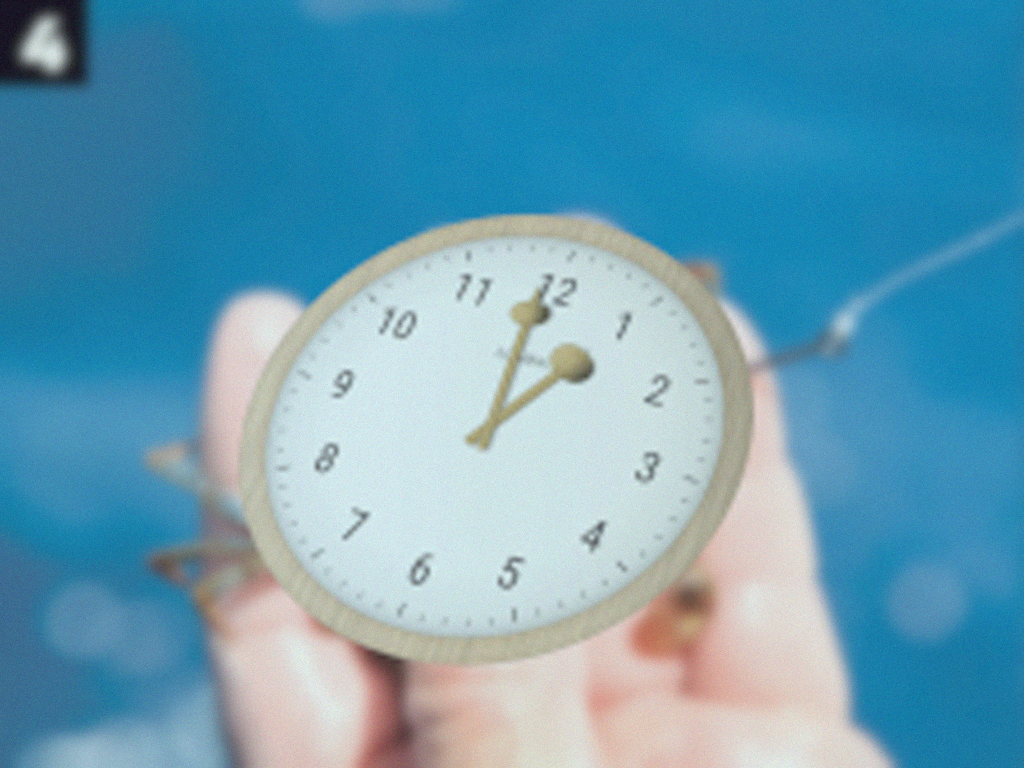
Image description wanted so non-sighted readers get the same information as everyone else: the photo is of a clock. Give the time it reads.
12:59
